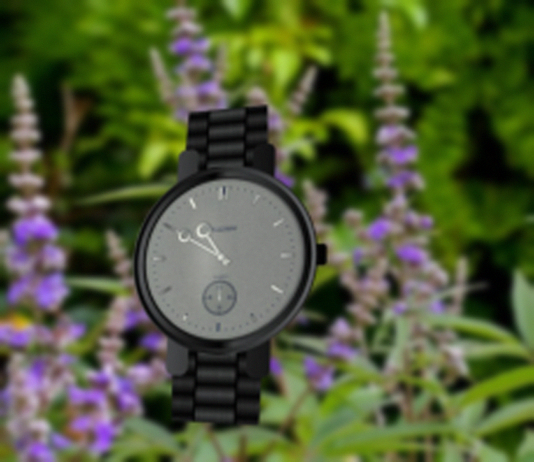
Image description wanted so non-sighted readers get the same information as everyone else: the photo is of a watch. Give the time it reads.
10:50
